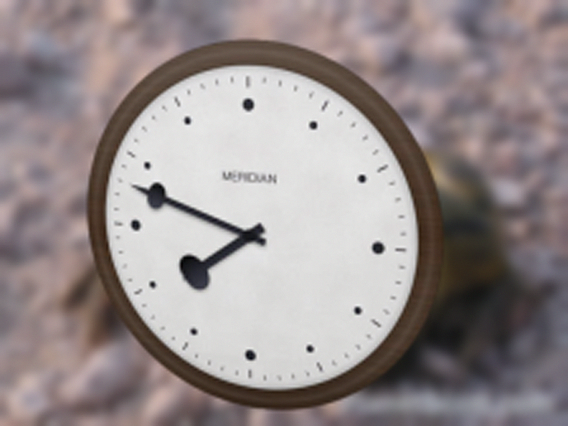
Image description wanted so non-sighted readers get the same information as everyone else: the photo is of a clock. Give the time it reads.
7:48
